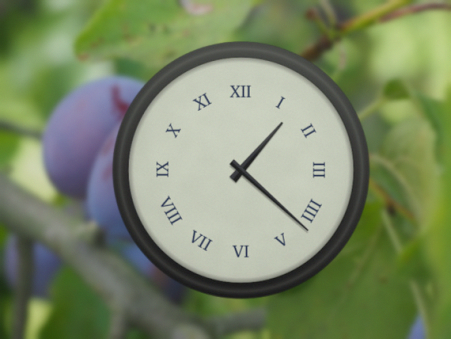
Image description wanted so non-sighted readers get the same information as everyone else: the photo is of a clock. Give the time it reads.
1:22
